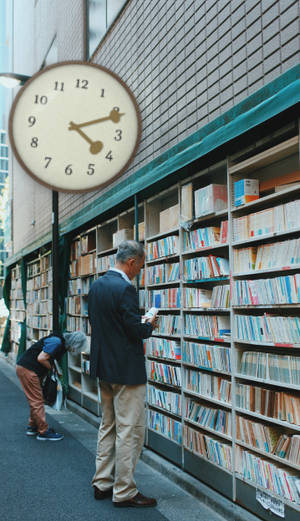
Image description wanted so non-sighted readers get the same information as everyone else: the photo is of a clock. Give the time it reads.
4:11
